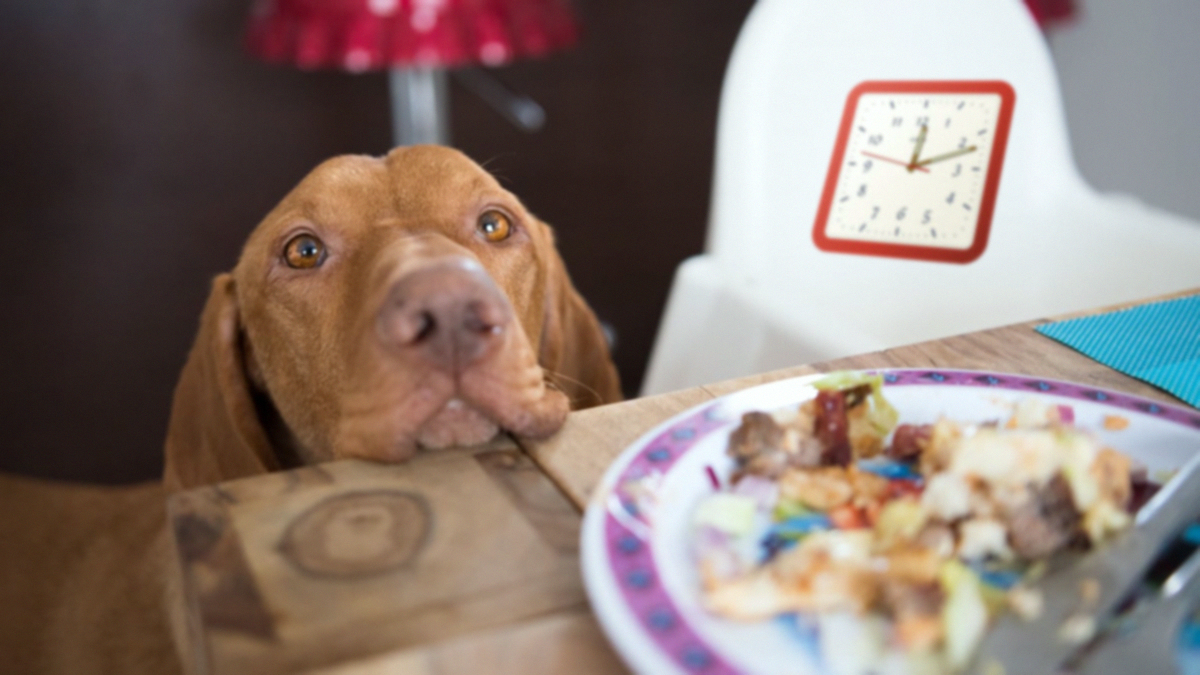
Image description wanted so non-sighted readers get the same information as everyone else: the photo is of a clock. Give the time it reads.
12:11:47
